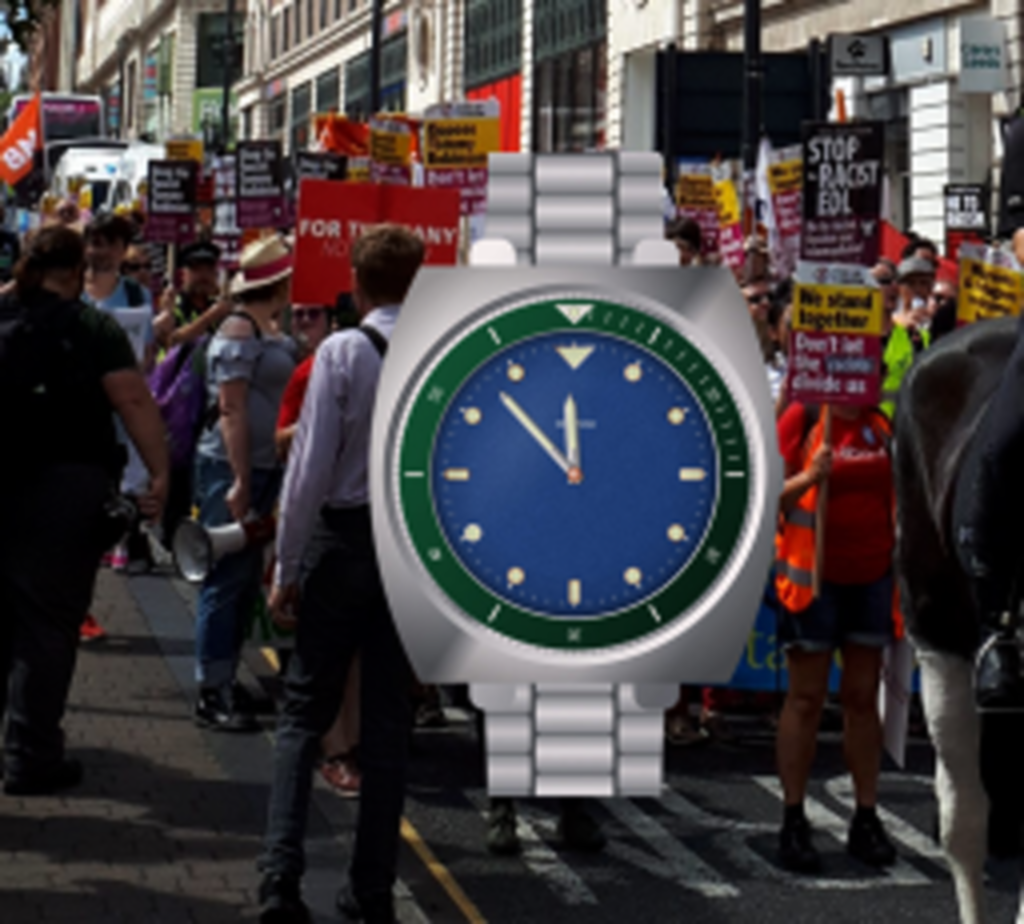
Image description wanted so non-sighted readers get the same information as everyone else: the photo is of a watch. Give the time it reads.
11:53
